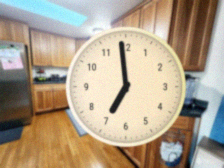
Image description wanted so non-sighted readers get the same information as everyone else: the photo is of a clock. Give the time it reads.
6:59
